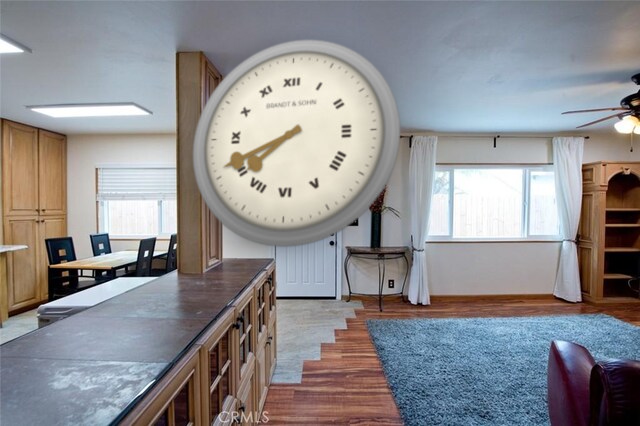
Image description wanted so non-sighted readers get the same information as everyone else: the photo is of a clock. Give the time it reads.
7:41
